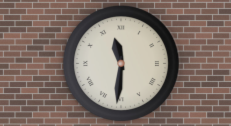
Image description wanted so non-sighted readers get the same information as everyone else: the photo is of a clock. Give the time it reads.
11:31
